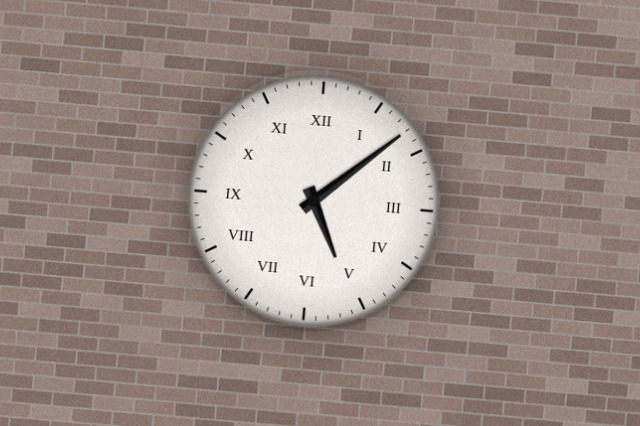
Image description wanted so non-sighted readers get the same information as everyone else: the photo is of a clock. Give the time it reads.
5:08
